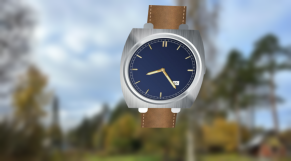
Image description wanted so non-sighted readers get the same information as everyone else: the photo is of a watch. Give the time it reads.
8:24
